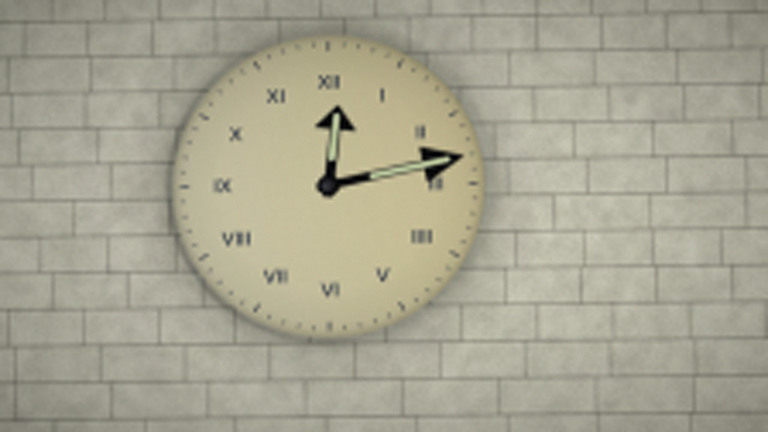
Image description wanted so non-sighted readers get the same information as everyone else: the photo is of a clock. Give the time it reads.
12:13
